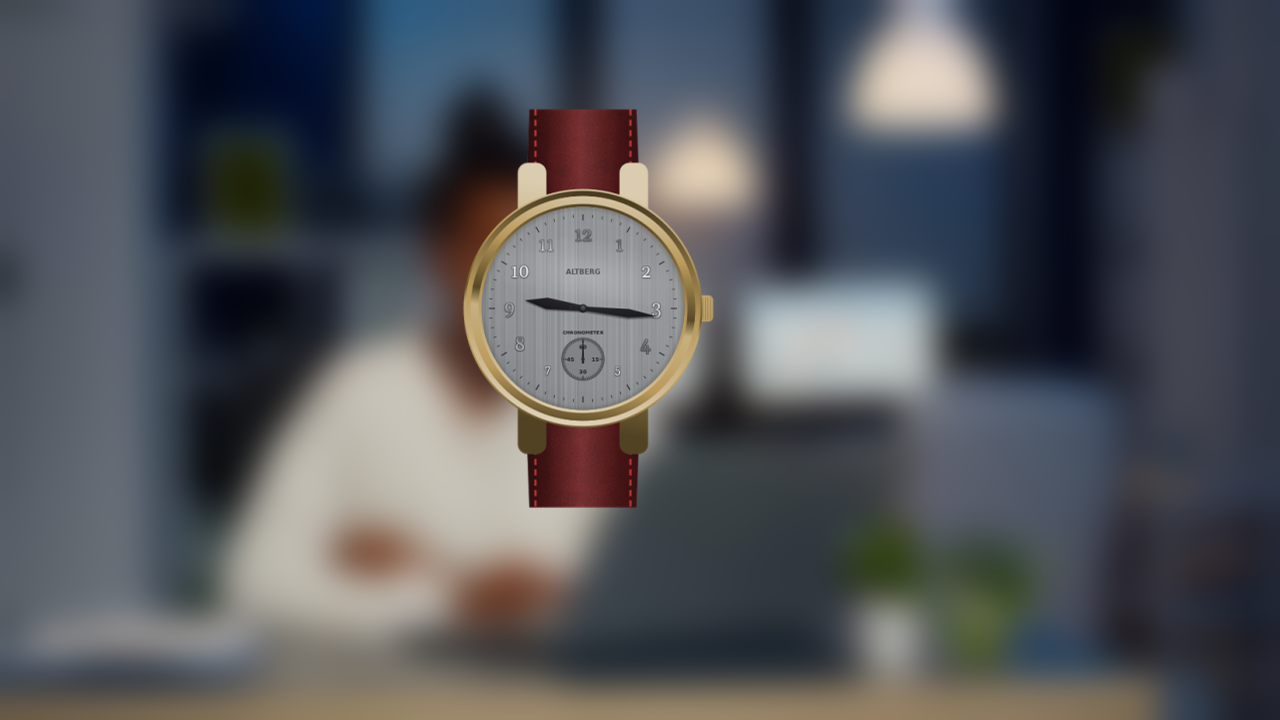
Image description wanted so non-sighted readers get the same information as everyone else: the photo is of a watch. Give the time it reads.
9:16
